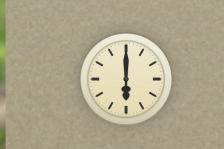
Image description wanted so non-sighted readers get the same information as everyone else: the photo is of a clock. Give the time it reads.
6:00
